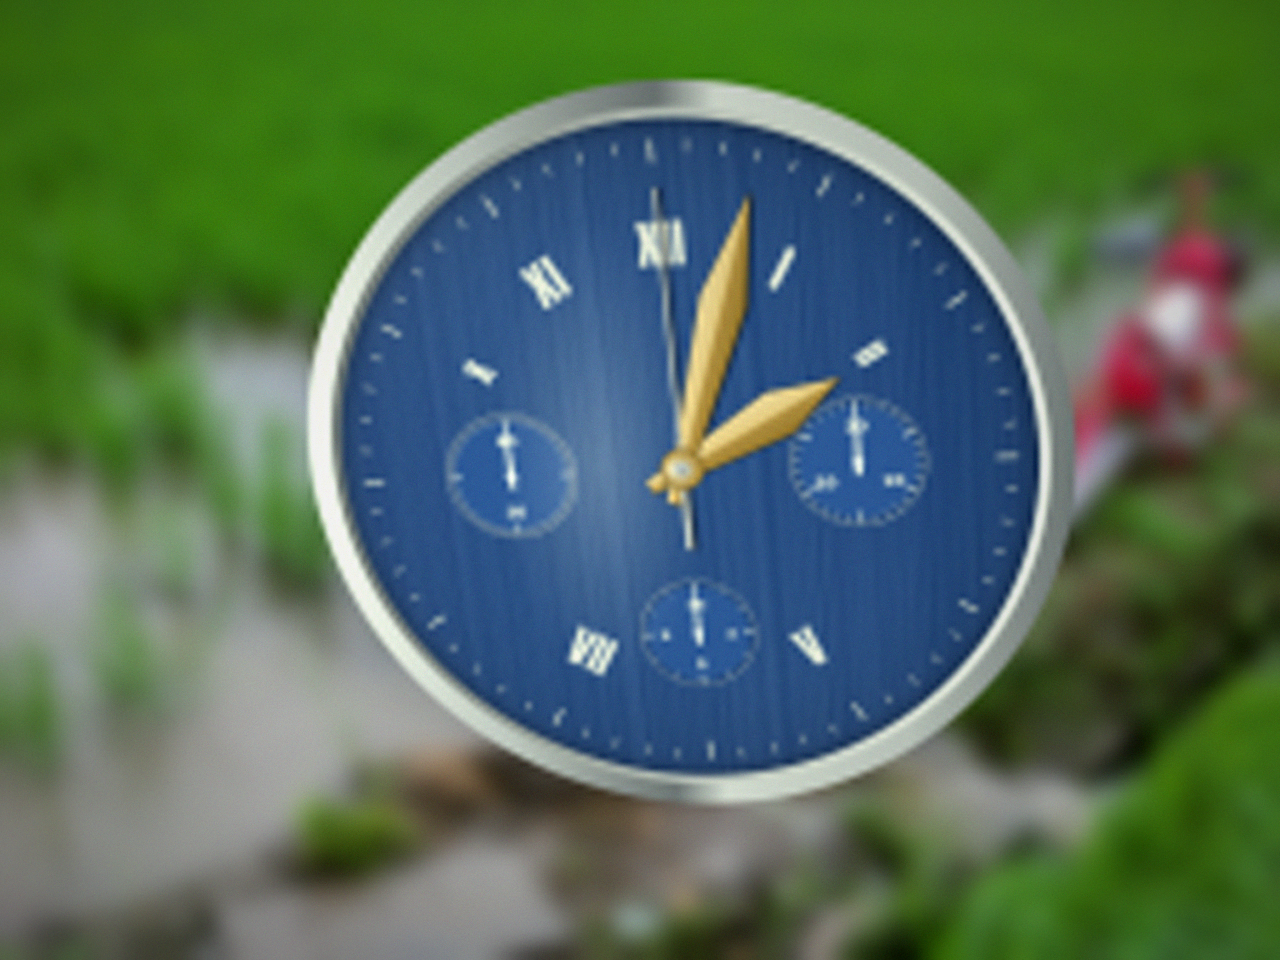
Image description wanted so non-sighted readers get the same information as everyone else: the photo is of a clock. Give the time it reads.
2:03
